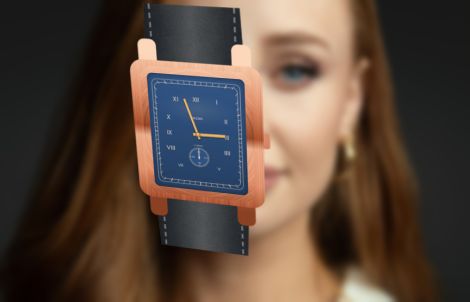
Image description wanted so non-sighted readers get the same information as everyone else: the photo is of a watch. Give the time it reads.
2:57
